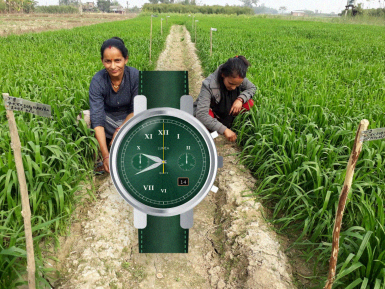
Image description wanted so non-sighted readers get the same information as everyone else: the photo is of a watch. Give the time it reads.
9:41
